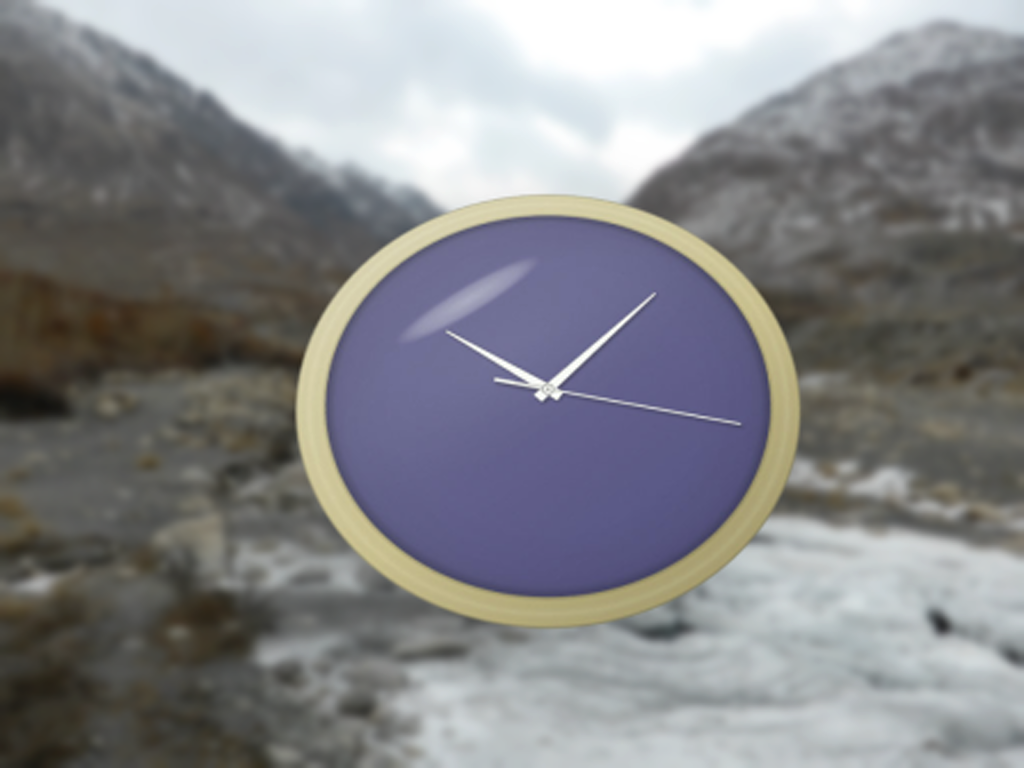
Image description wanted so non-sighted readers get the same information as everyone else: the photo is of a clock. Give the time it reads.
10:07:17
